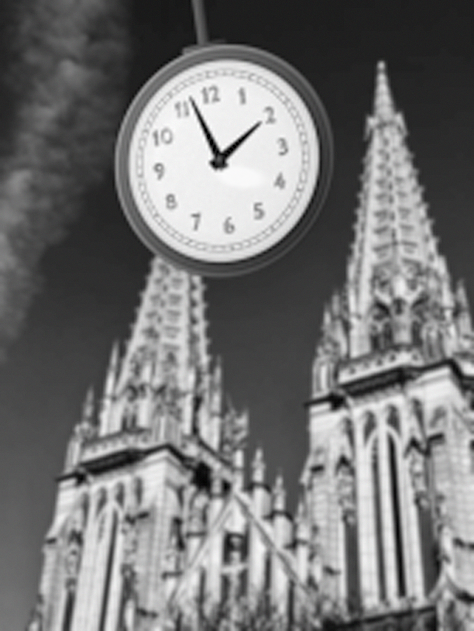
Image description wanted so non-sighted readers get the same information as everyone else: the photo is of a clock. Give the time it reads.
1:57
